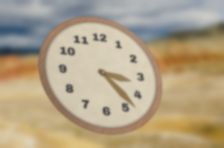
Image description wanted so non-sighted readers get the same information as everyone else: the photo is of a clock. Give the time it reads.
3:23
